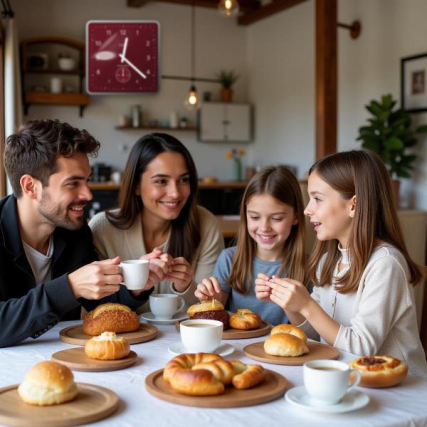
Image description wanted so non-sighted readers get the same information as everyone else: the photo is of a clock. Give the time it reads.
12:22
